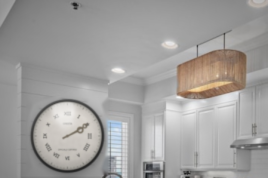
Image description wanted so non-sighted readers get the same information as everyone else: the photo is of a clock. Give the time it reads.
2:10
